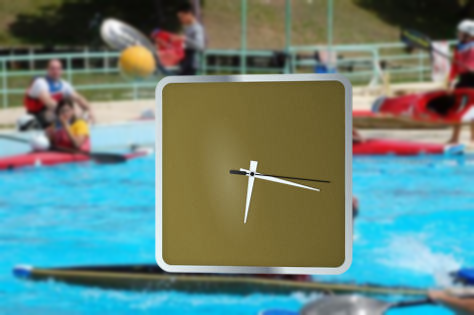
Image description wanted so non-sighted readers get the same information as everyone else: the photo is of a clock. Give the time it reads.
6:17:16
